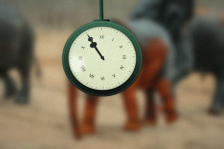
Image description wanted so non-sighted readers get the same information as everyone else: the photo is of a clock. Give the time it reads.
10:55
